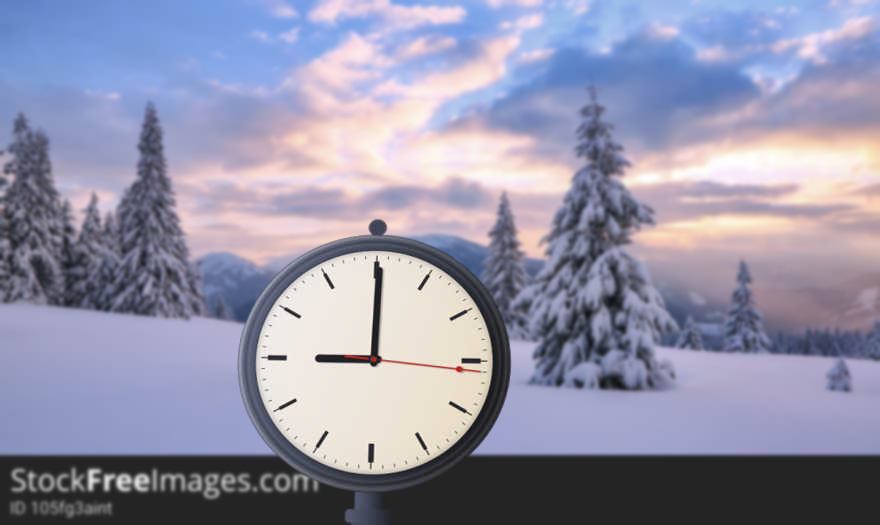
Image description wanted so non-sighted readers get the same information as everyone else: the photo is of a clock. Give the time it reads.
9:00:16
